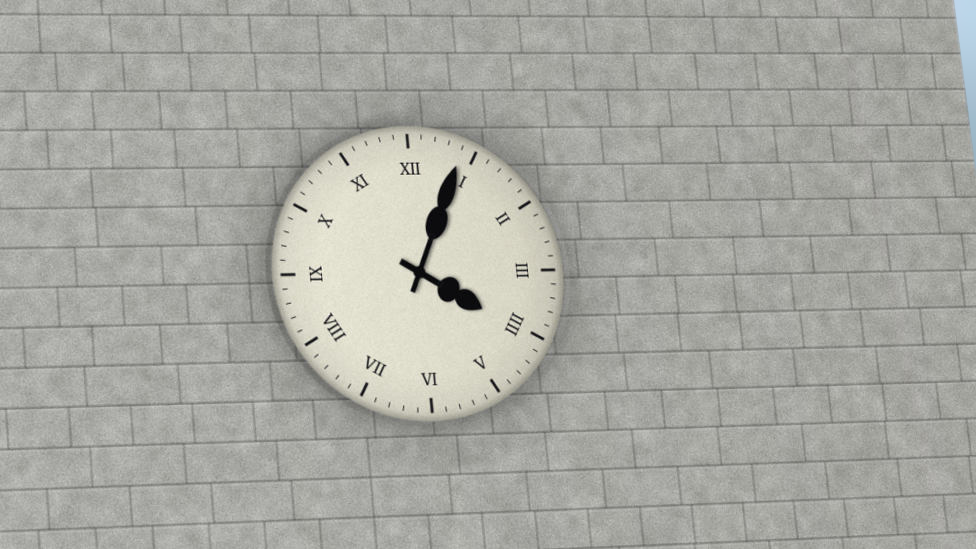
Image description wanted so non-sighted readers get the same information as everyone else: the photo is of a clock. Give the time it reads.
4:04
